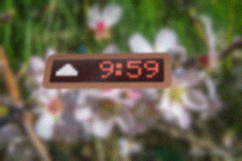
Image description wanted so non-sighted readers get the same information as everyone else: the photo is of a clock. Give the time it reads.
9:59
